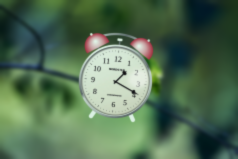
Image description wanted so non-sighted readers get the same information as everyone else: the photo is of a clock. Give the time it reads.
1:19
